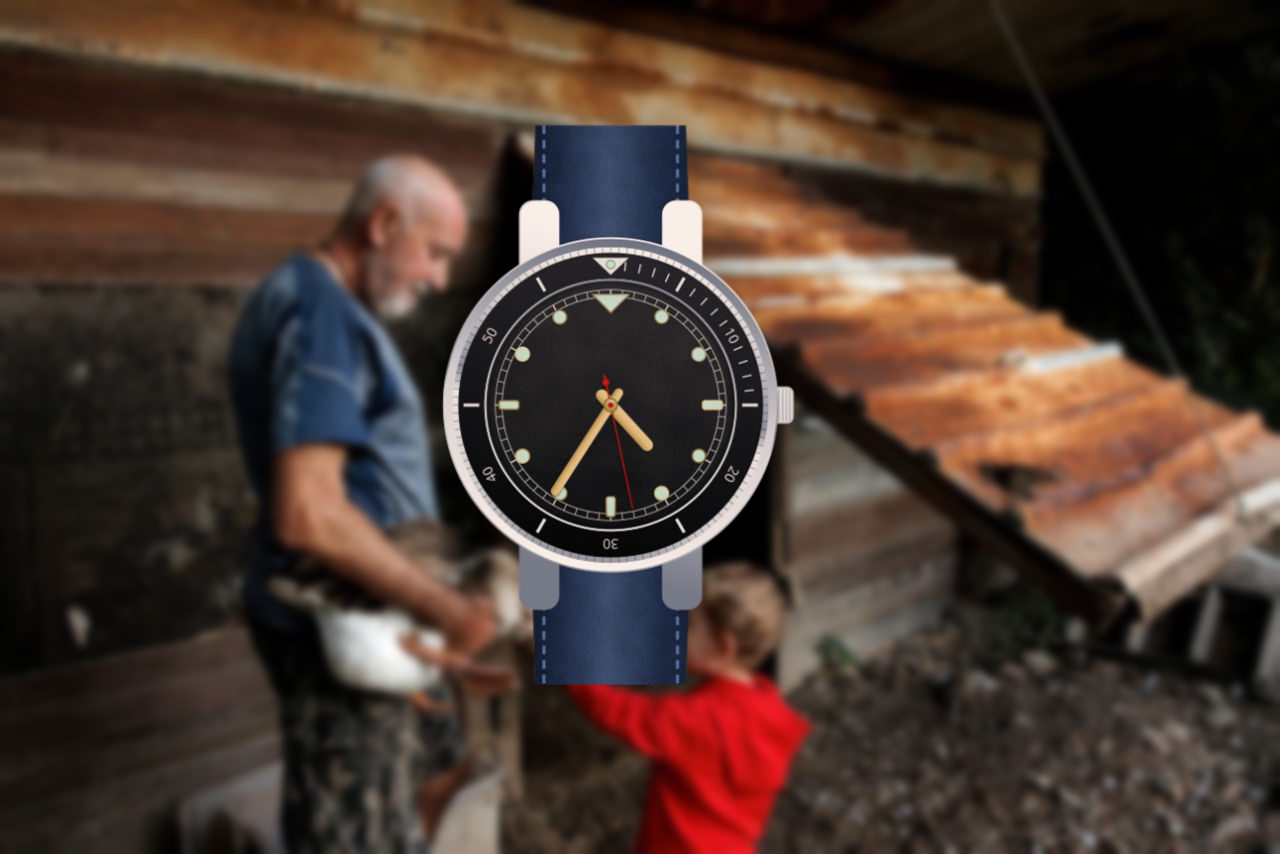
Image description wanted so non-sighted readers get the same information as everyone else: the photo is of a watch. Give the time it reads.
4:35:28
